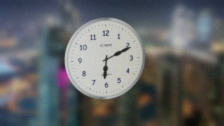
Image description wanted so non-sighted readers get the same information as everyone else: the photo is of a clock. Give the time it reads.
6:11
